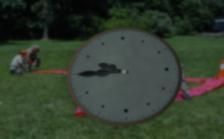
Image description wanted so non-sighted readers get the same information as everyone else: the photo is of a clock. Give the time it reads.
9:45
